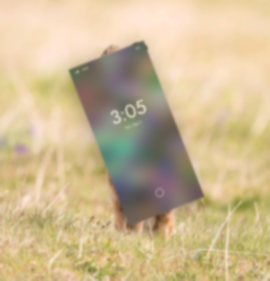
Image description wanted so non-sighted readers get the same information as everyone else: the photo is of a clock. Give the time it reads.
3:05
